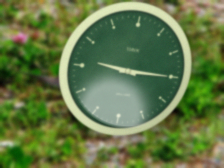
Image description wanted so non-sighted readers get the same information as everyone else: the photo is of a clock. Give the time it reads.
9:15
